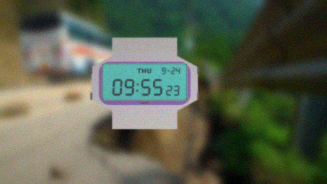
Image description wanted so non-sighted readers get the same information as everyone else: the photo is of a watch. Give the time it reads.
9:55:23
